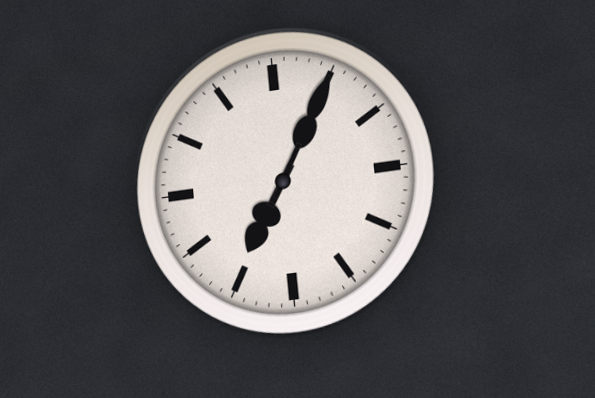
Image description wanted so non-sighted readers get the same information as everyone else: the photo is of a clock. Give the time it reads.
7:05
